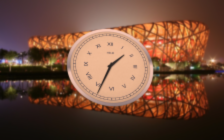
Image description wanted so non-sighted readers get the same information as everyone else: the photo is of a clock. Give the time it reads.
1:34
